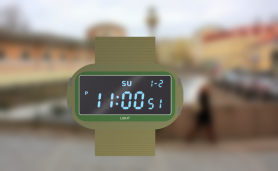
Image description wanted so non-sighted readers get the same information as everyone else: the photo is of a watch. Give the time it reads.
11:00:51
